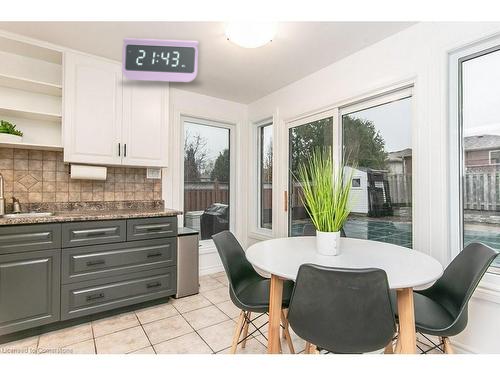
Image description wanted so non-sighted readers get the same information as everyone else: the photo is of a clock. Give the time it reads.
21:43
